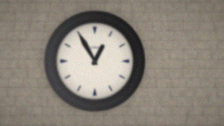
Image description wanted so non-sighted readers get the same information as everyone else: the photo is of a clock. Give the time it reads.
12:55
